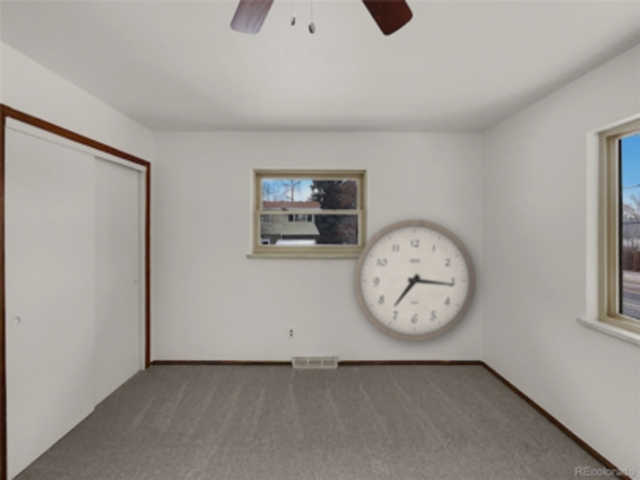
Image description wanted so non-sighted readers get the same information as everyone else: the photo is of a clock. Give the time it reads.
7:16
